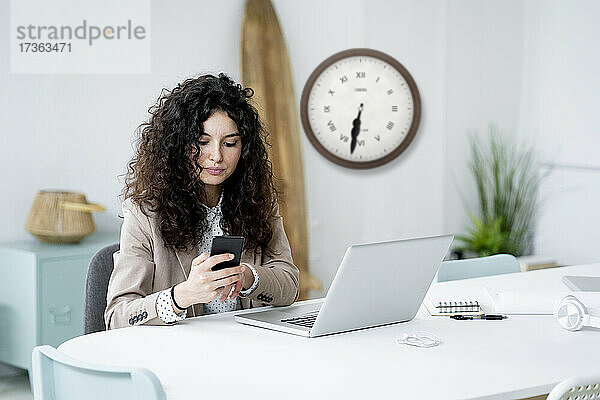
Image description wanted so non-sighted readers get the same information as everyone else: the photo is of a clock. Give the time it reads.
6:32
